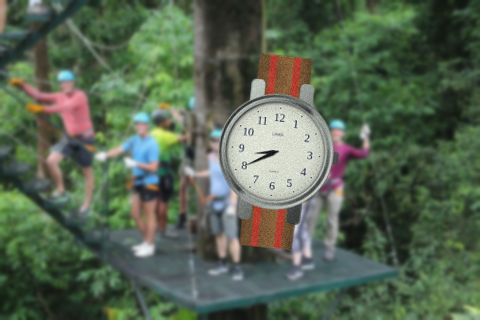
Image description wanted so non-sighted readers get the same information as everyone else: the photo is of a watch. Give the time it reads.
8:40
